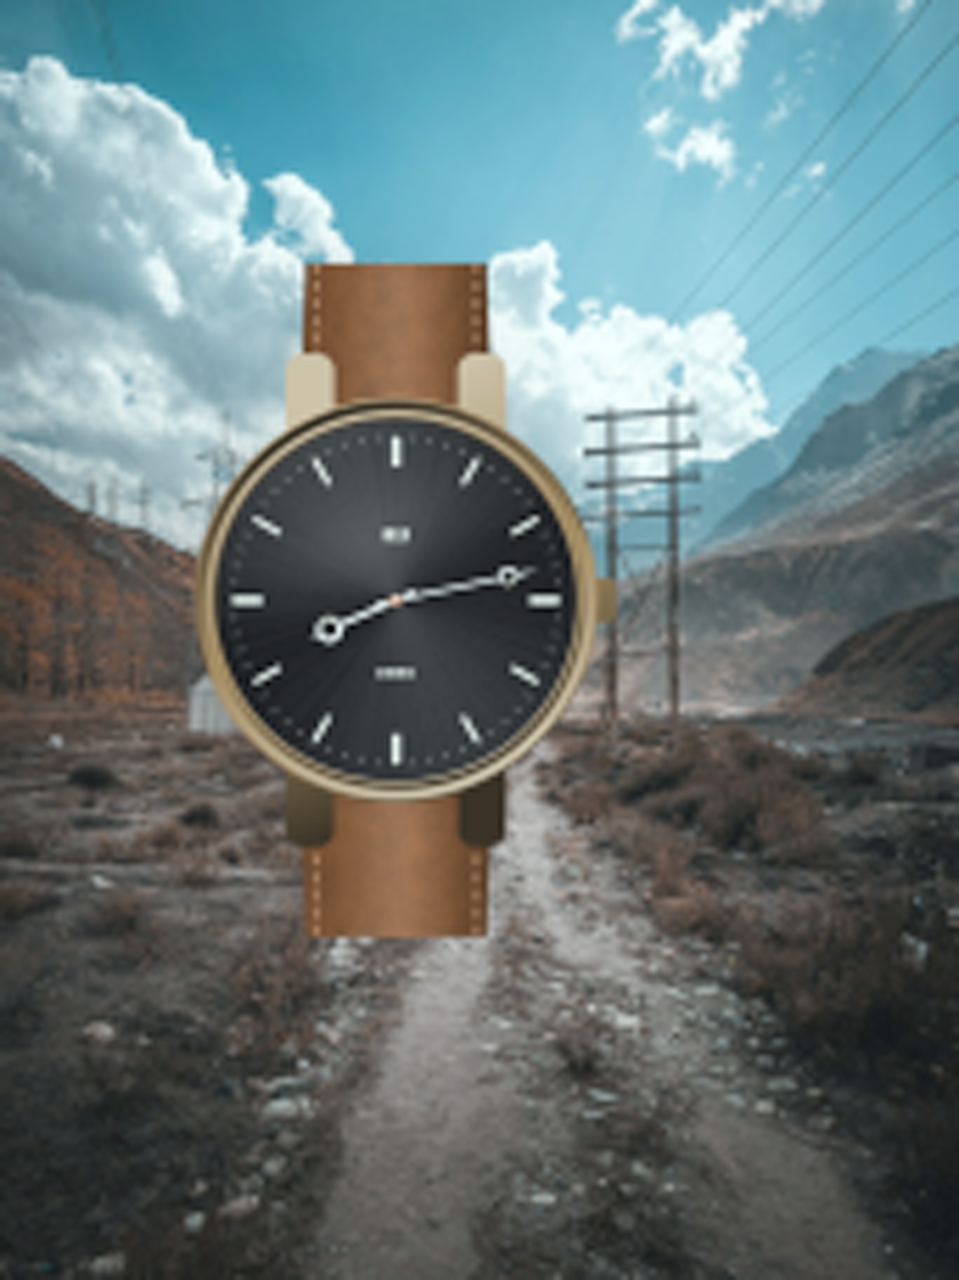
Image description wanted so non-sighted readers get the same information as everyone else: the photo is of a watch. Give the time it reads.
8:13
